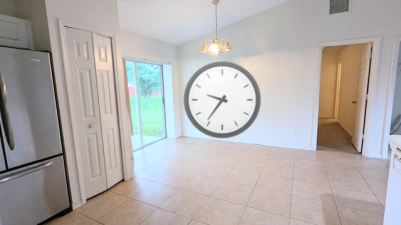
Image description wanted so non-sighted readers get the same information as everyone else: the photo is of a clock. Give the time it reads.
9:36
